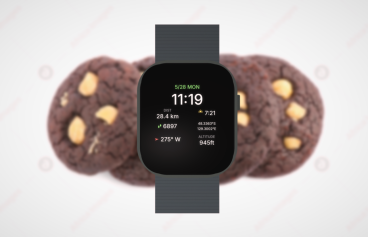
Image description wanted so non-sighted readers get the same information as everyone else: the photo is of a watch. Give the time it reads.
11:19
